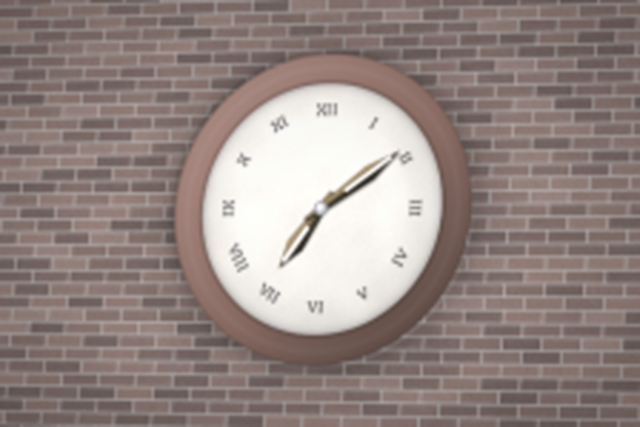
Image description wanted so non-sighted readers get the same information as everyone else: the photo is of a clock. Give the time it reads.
7:09
